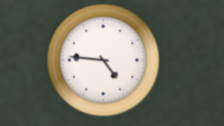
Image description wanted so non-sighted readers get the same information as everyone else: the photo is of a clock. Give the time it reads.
4:46
